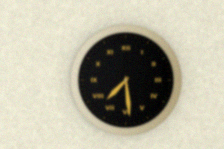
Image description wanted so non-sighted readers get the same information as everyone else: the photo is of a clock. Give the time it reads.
7:29
